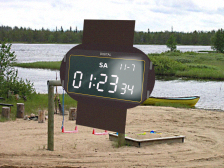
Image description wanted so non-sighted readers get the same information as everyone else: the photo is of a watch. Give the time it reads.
1:23:34
